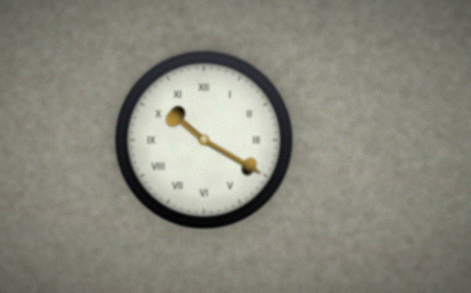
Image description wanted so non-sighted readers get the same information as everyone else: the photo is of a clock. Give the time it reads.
10:20
